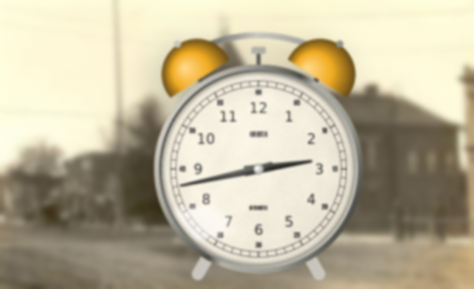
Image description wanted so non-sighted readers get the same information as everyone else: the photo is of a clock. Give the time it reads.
2:43
